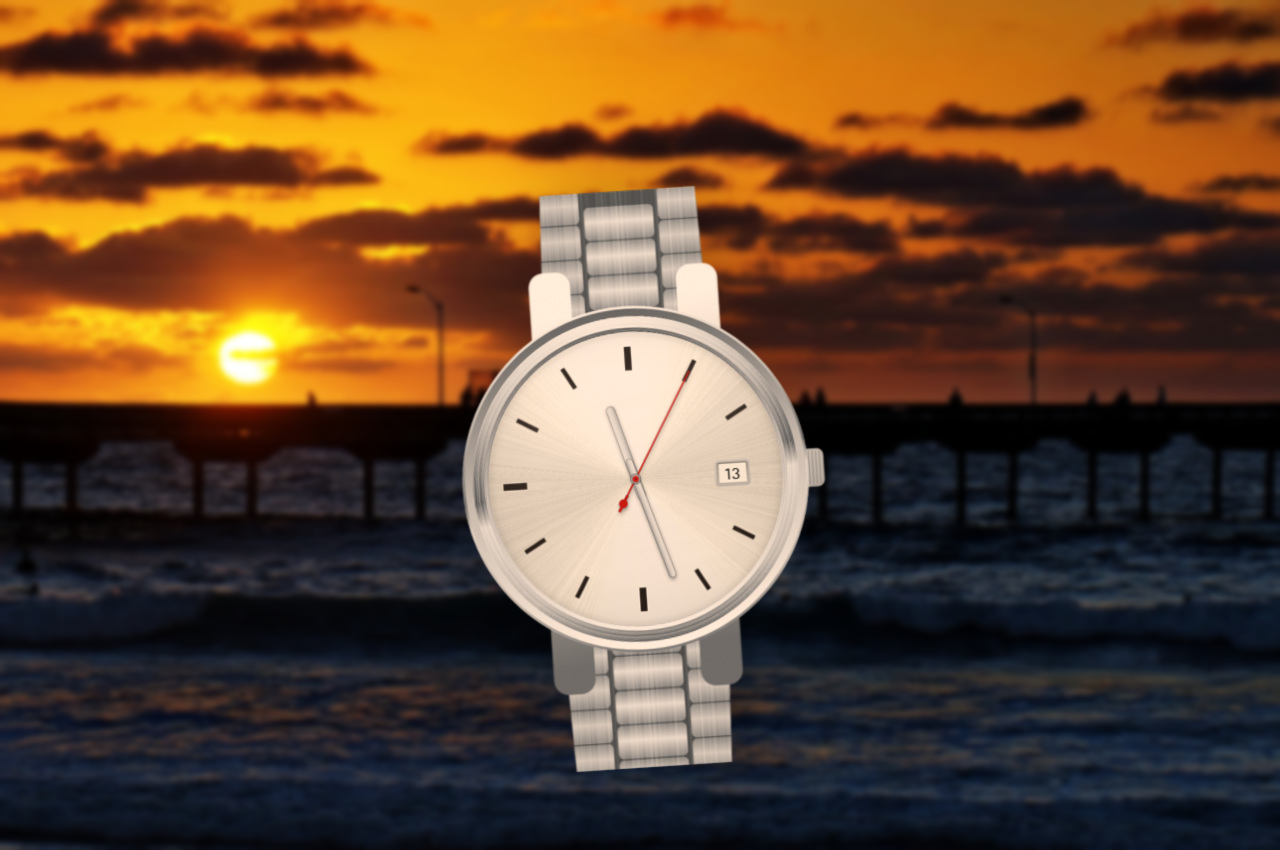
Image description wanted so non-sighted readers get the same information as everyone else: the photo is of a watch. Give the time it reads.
11:27:05
